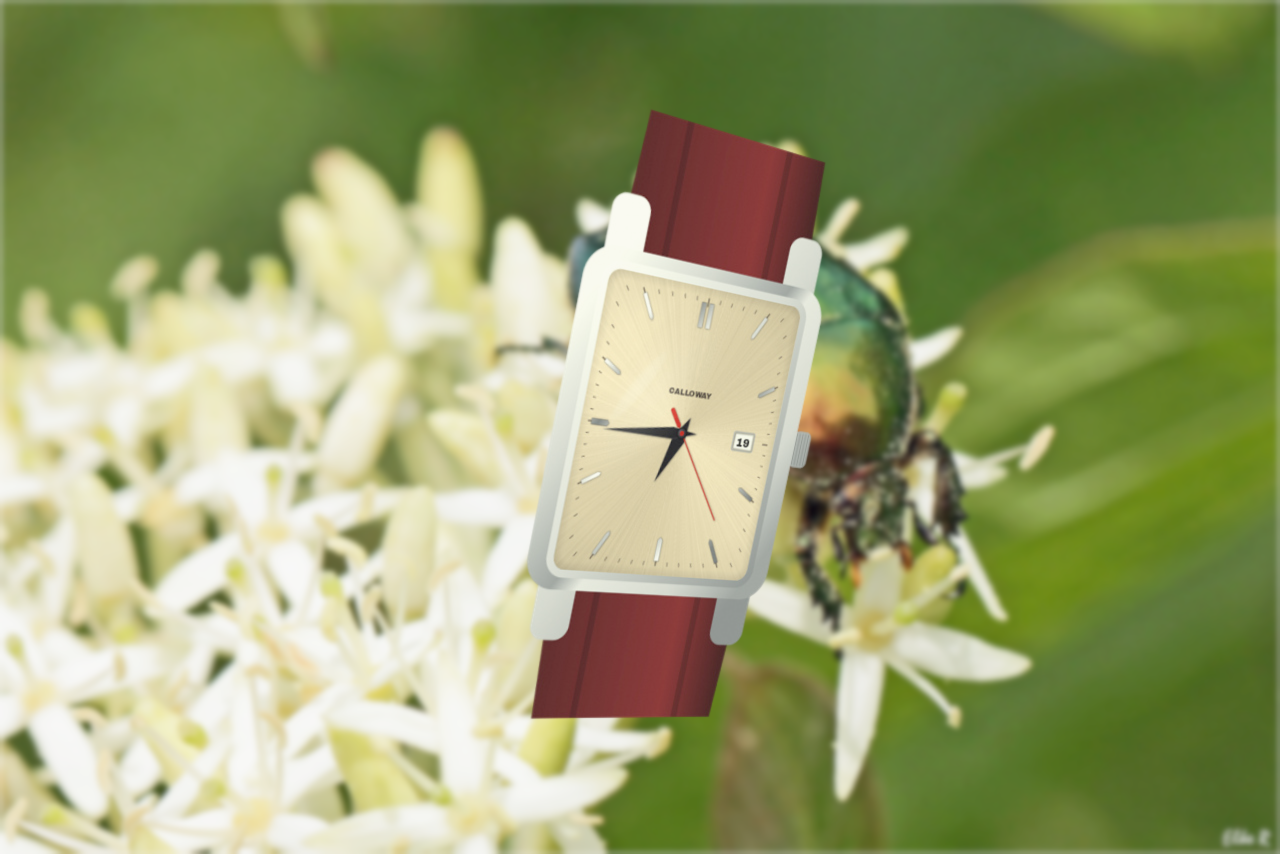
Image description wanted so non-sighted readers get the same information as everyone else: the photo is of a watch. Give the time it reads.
6:44:24
